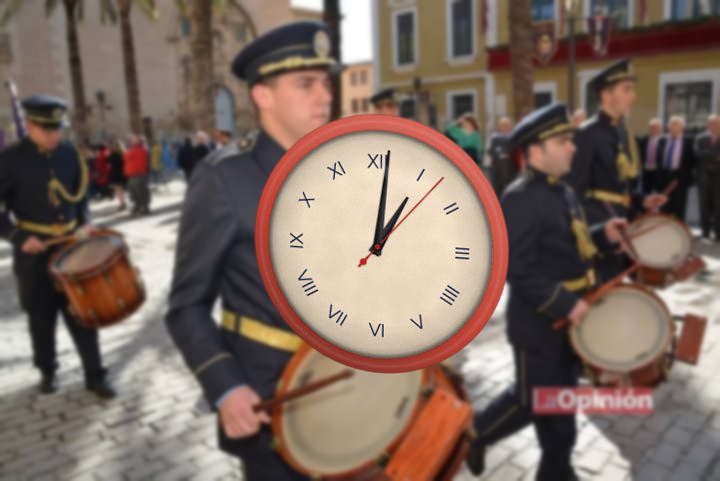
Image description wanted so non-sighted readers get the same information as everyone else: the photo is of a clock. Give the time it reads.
1:01:07
